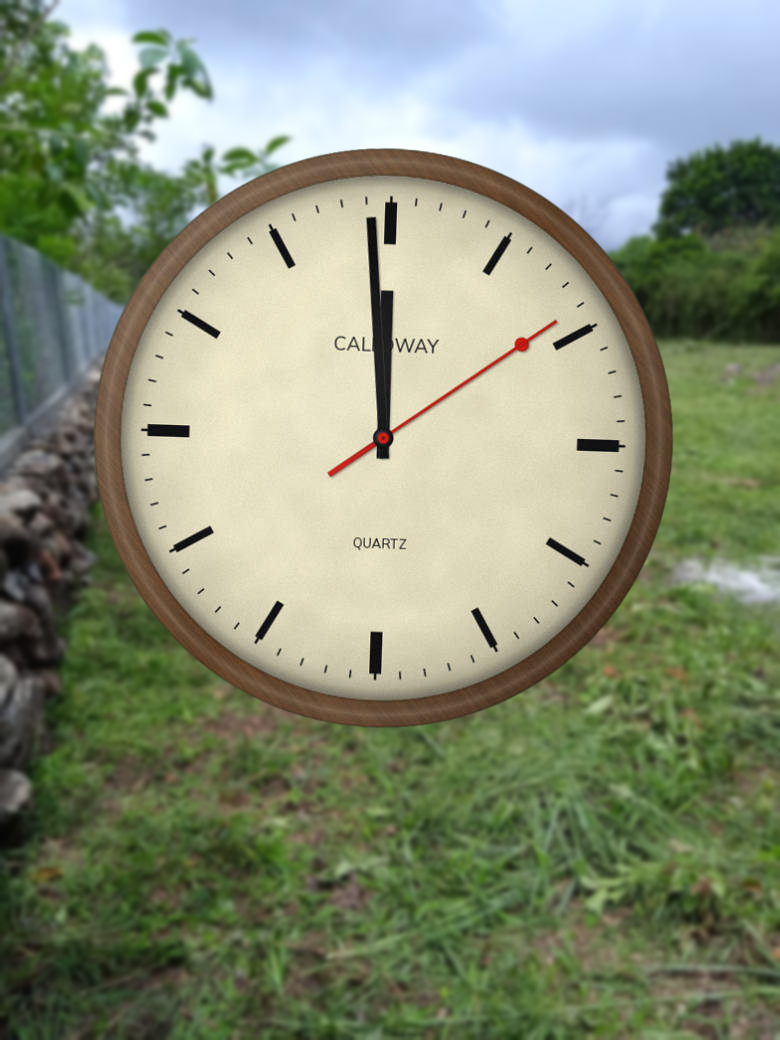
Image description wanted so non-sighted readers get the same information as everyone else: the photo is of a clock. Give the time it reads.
11:59:09
